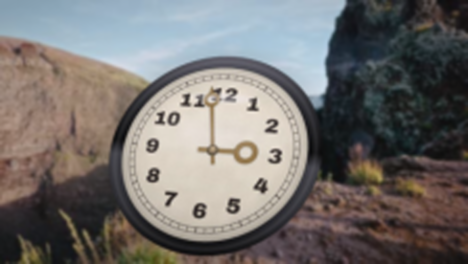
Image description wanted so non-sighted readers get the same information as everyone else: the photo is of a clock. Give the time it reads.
2:58
